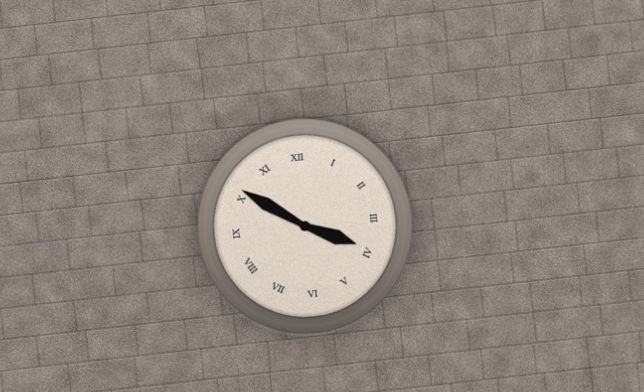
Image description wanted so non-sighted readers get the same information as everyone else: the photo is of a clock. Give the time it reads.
3:51
